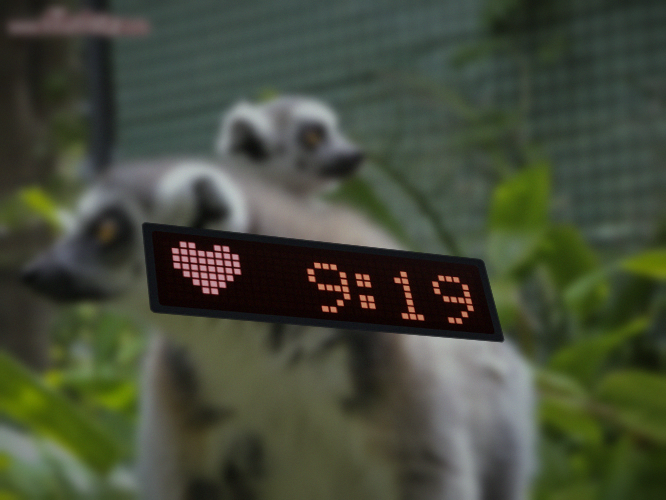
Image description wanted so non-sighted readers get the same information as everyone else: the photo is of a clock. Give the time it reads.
9:19
